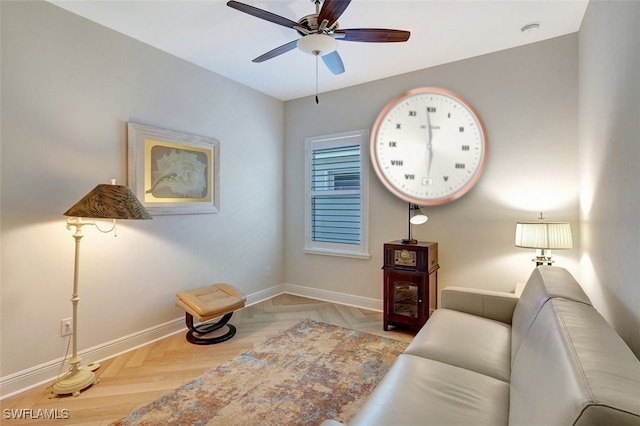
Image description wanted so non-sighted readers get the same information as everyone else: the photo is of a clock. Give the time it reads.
5:59
